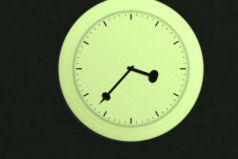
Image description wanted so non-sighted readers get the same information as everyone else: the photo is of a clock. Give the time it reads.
3:37
